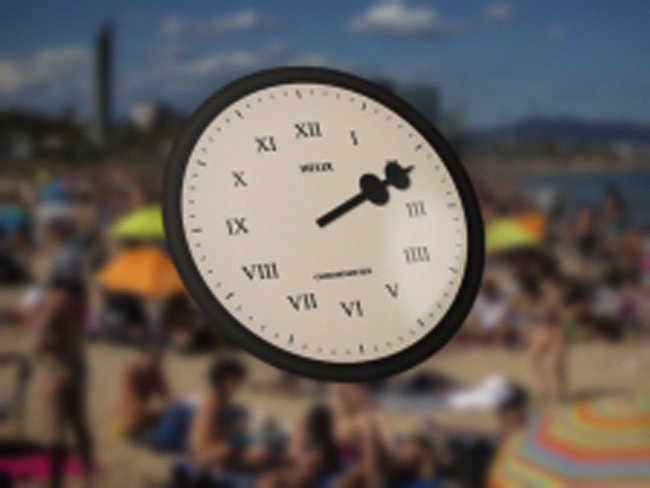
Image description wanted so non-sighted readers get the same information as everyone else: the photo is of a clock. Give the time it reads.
2:11
